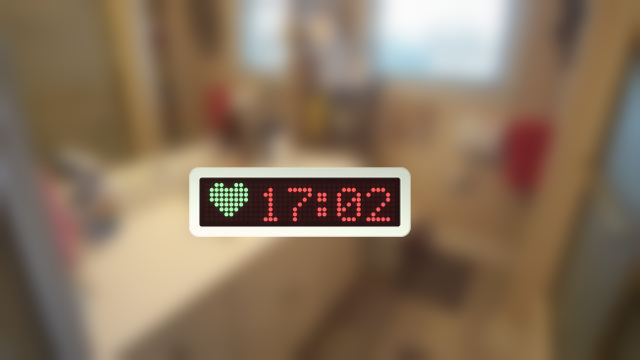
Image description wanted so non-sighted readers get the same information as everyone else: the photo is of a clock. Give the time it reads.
17:02
